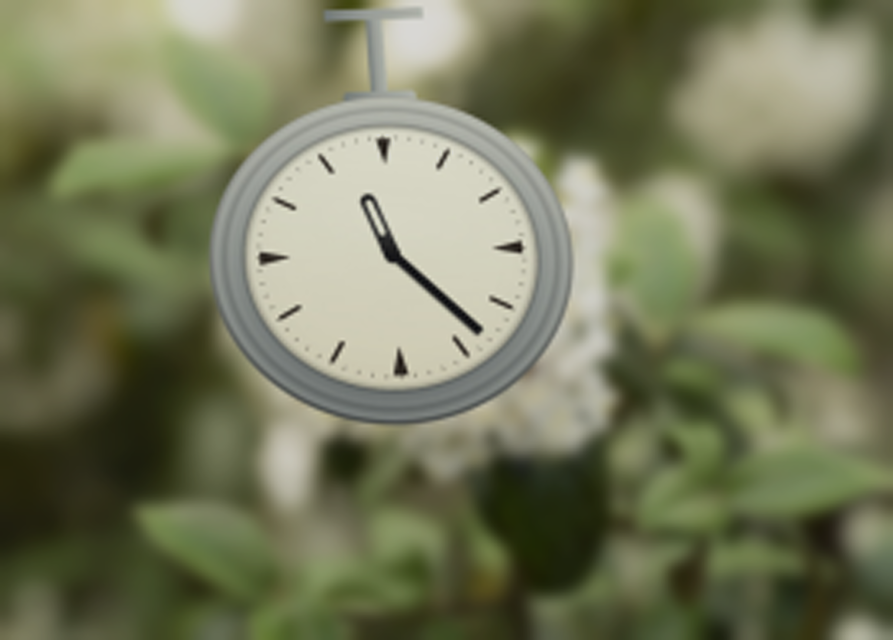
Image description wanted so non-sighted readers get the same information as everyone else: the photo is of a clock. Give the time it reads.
11:23
